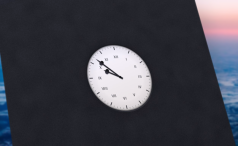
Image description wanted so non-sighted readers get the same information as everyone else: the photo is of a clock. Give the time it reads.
9:52
